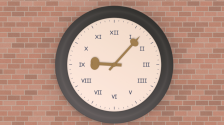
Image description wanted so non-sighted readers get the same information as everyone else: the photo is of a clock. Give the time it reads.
9:07
